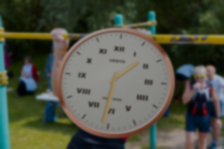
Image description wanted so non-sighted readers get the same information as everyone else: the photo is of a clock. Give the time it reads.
1:31
